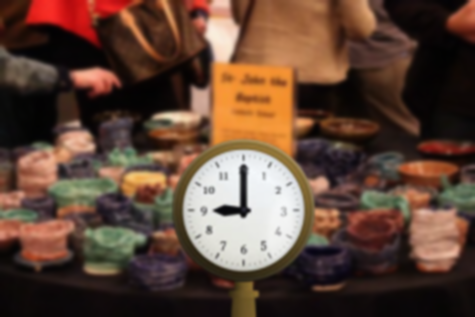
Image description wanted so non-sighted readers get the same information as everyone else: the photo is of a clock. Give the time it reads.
9:00
